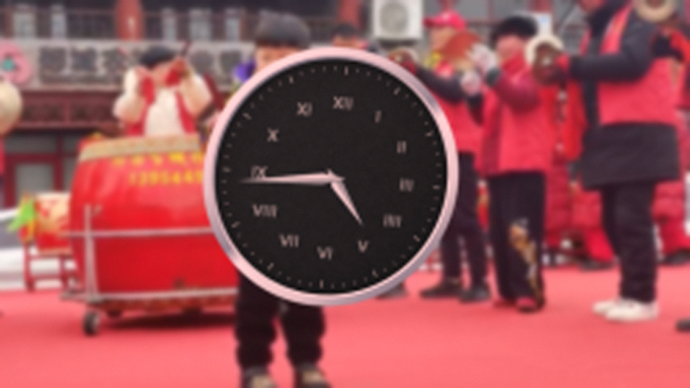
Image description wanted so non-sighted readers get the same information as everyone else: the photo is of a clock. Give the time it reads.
4:44
